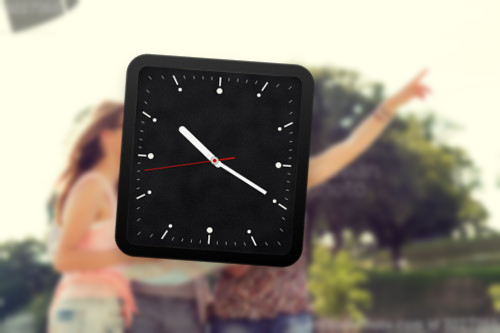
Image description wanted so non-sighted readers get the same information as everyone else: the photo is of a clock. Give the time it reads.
10:19:43
